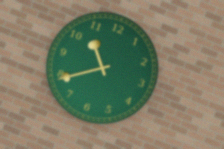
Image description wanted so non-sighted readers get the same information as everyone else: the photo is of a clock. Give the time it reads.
10:39
